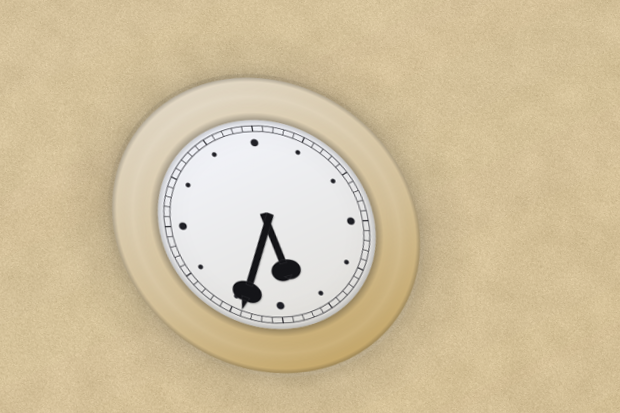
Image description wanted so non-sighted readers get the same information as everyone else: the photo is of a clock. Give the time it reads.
5:34
